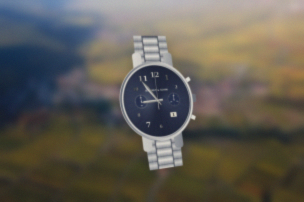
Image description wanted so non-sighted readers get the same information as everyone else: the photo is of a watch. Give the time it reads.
8:54
